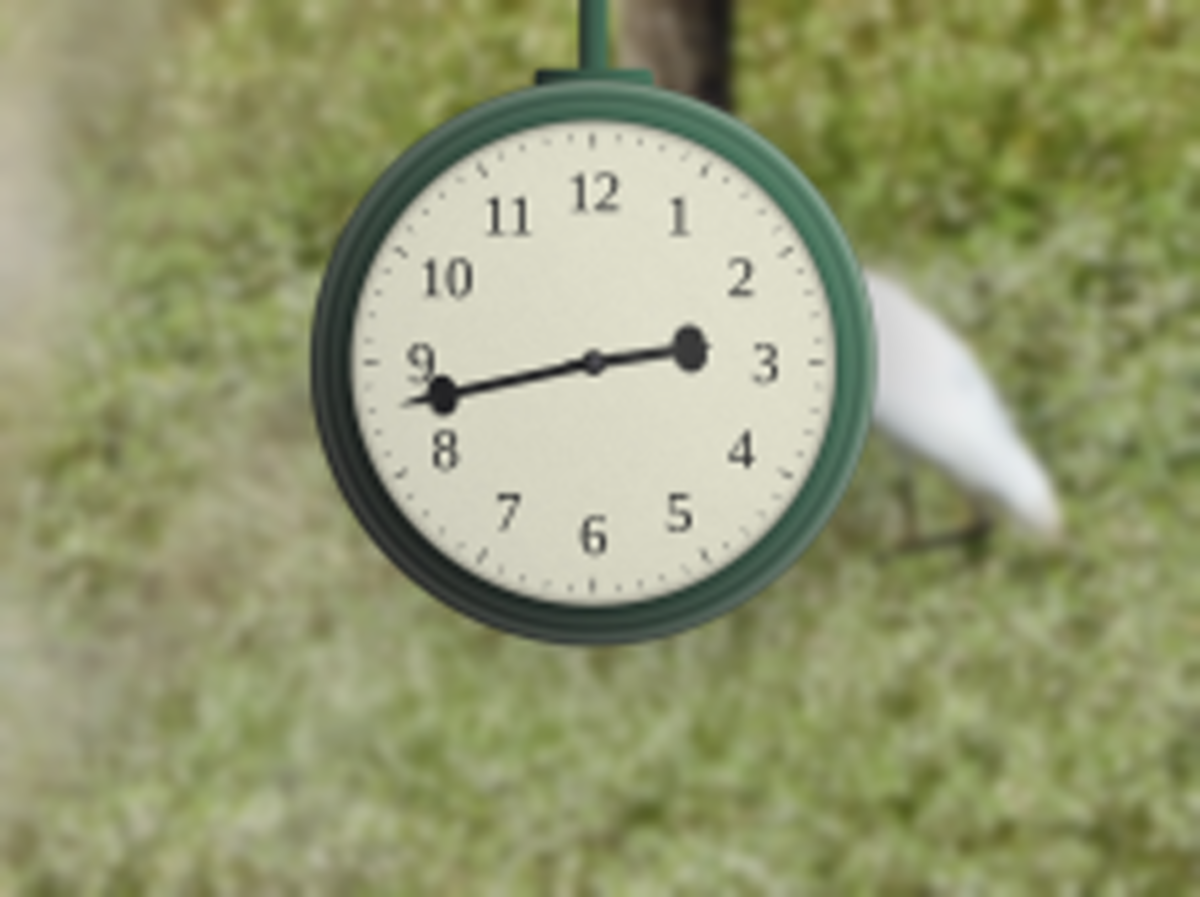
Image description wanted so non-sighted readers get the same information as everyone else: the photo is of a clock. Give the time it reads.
2:43
